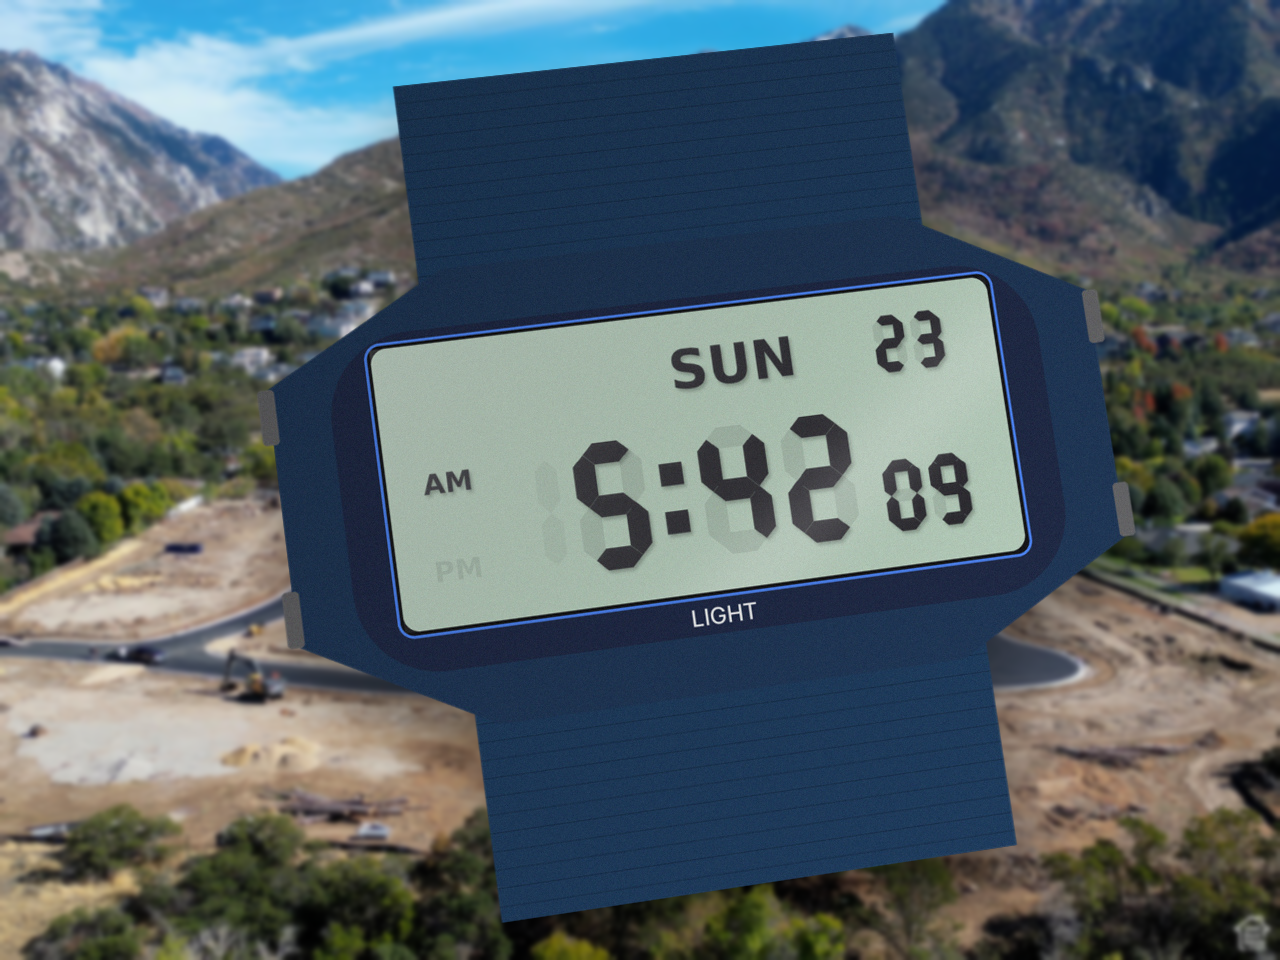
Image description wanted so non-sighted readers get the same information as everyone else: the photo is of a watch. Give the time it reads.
5:42:09
